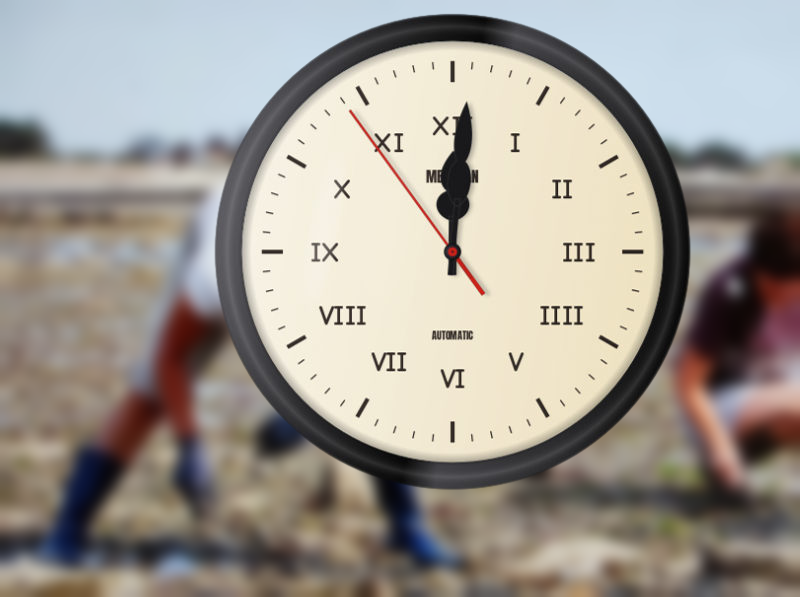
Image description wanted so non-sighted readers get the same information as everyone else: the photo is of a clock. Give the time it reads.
12:00:54
